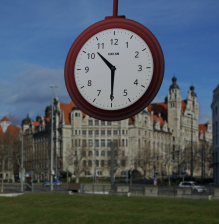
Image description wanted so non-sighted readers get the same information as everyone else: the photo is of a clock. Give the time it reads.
10:30
